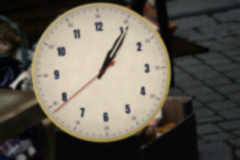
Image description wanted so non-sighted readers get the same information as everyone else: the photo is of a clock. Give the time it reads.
1:05:39
